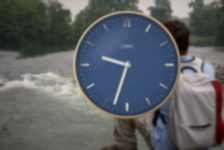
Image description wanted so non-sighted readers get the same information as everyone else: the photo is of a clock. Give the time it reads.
9:33
